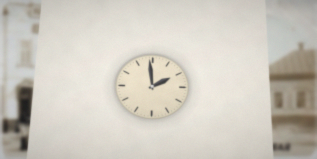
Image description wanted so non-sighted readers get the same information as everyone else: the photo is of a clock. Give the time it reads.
1:59
